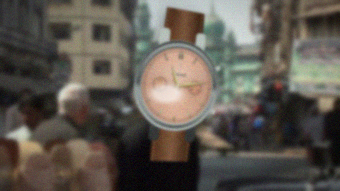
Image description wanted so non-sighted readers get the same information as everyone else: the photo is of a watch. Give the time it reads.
11:13
